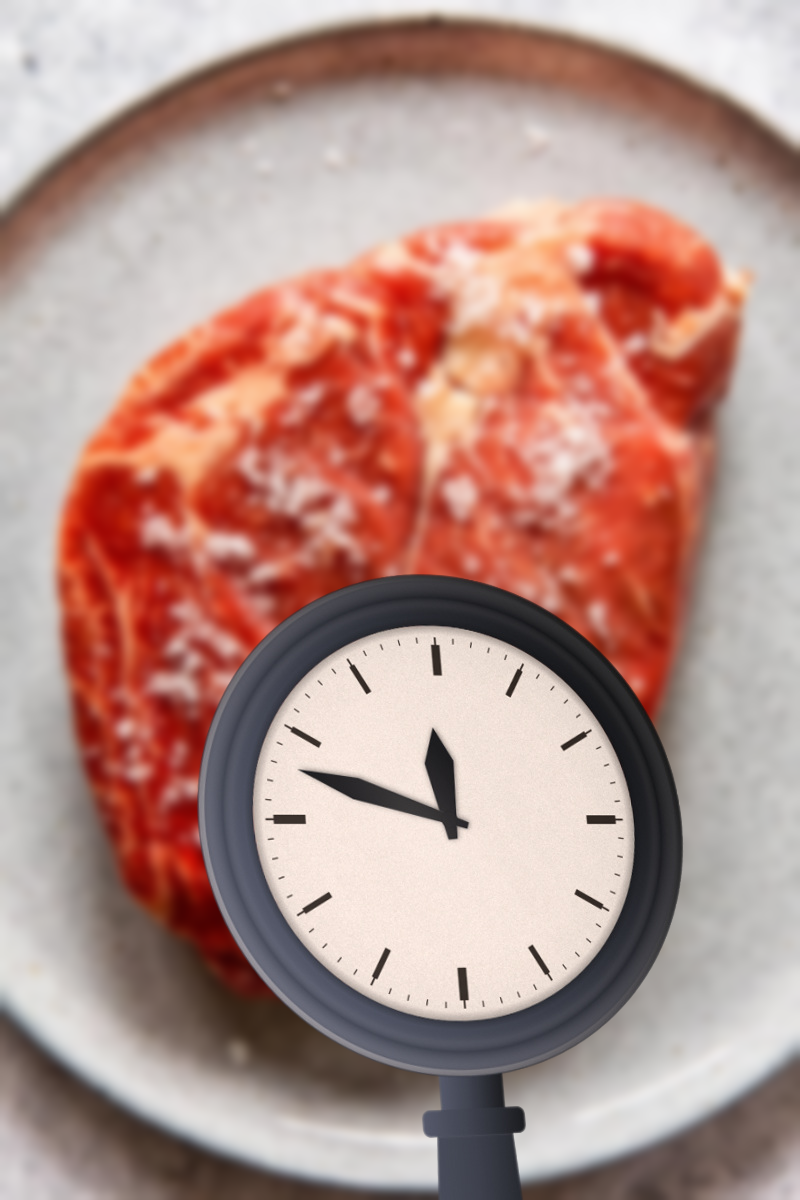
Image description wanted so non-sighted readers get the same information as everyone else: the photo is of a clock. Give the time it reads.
11:48
